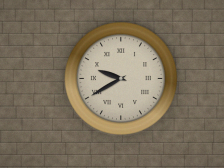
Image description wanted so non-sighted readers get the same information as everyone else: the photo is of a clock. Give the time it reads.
9:40
